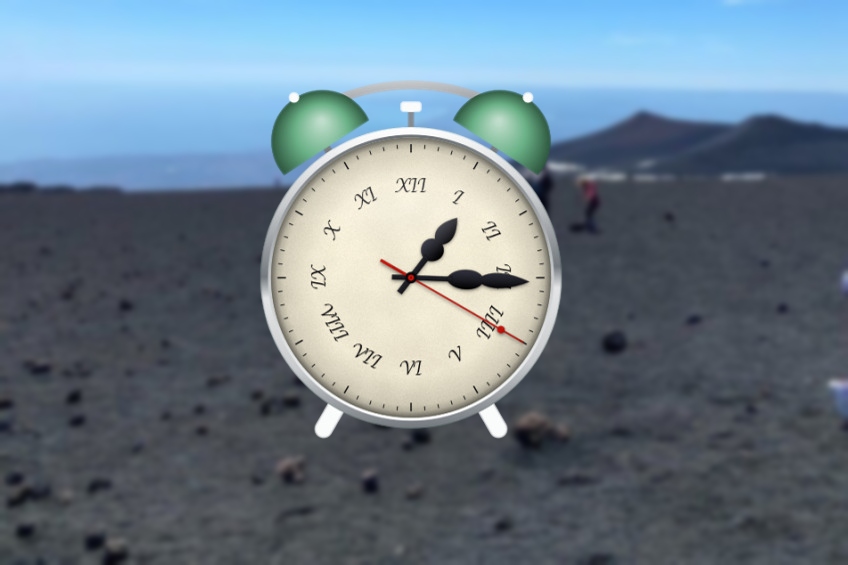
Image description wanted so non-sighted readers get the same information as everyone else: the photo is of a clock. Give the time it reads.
1:15:20
